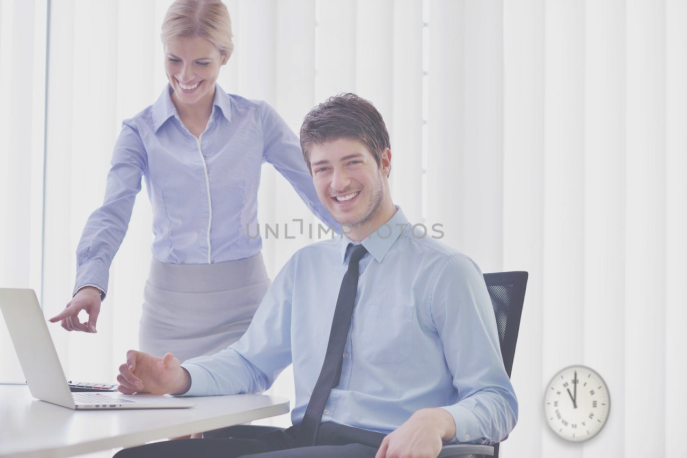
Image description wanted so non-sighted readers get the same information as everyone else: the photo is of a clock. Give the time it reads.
11:00
